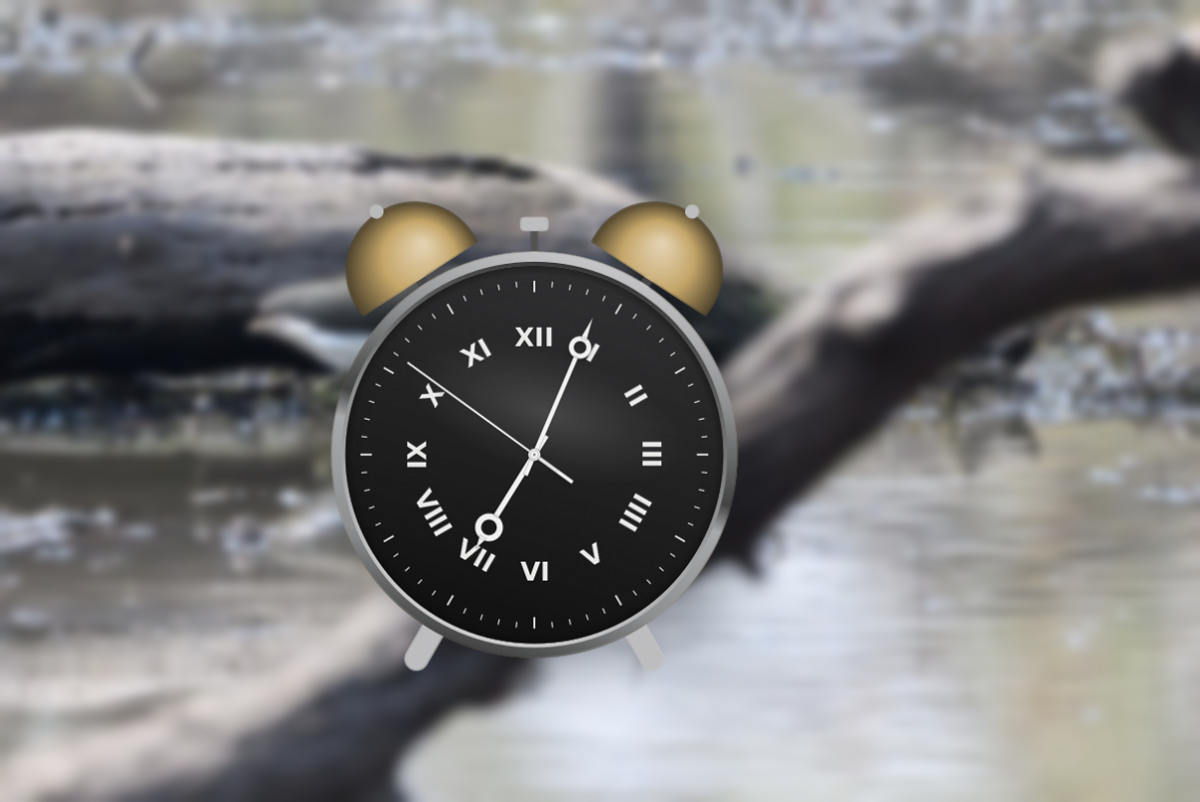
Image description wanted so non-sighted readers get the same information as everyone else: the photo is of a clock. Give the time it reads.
7:03:51
